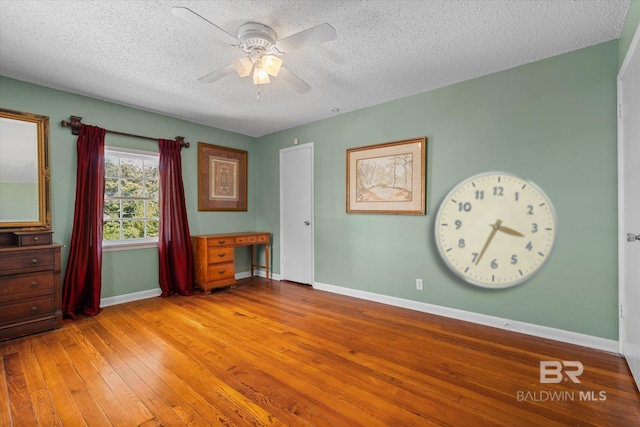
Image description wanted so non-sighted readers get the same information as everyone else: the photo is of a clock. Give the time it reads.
3:34
